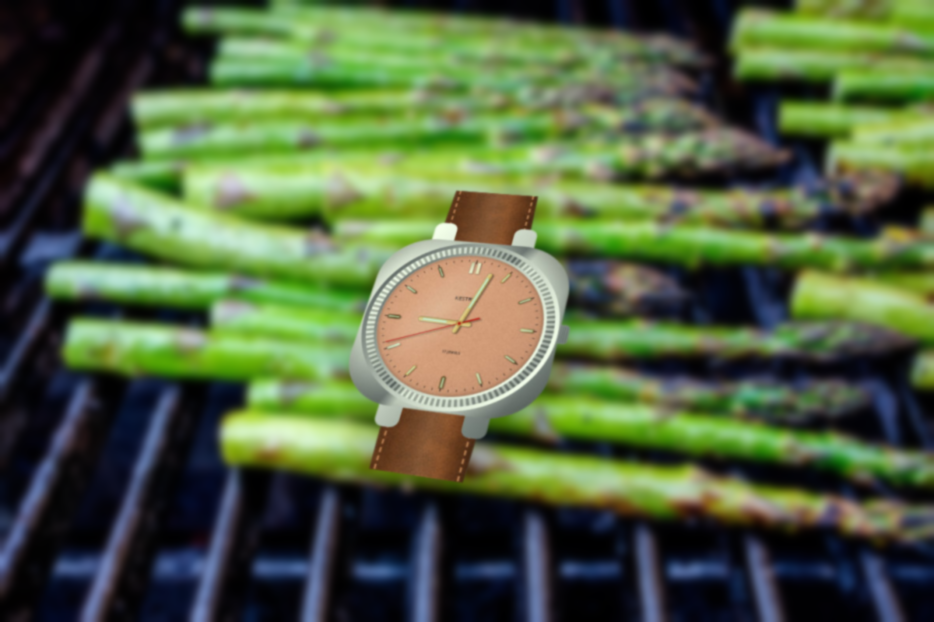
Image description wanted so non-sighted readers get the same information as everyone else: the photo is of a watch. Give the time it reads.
9:02:41
